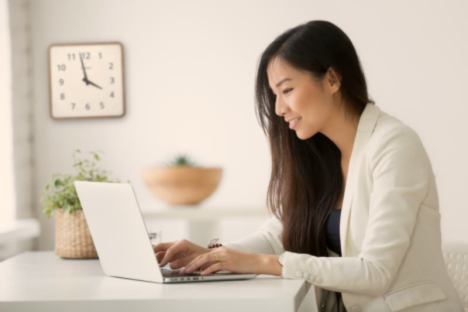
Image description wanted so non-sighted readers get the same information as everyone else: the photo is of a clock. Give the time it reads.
3:58
